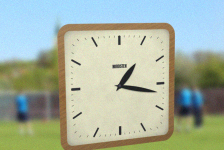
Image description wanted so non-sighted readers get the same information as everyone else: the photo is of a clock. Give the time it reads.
1:17
